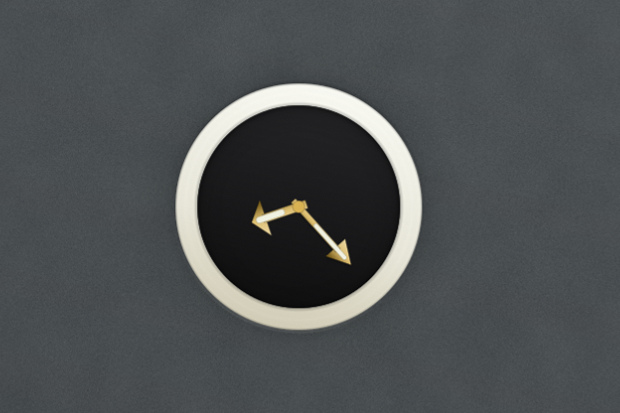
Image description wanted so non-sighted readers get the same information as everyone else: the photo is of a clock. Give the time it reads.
8:23
